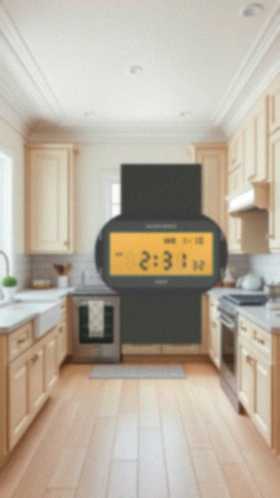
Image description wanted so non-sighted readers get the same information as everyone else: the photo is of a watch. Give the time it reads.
2:31
